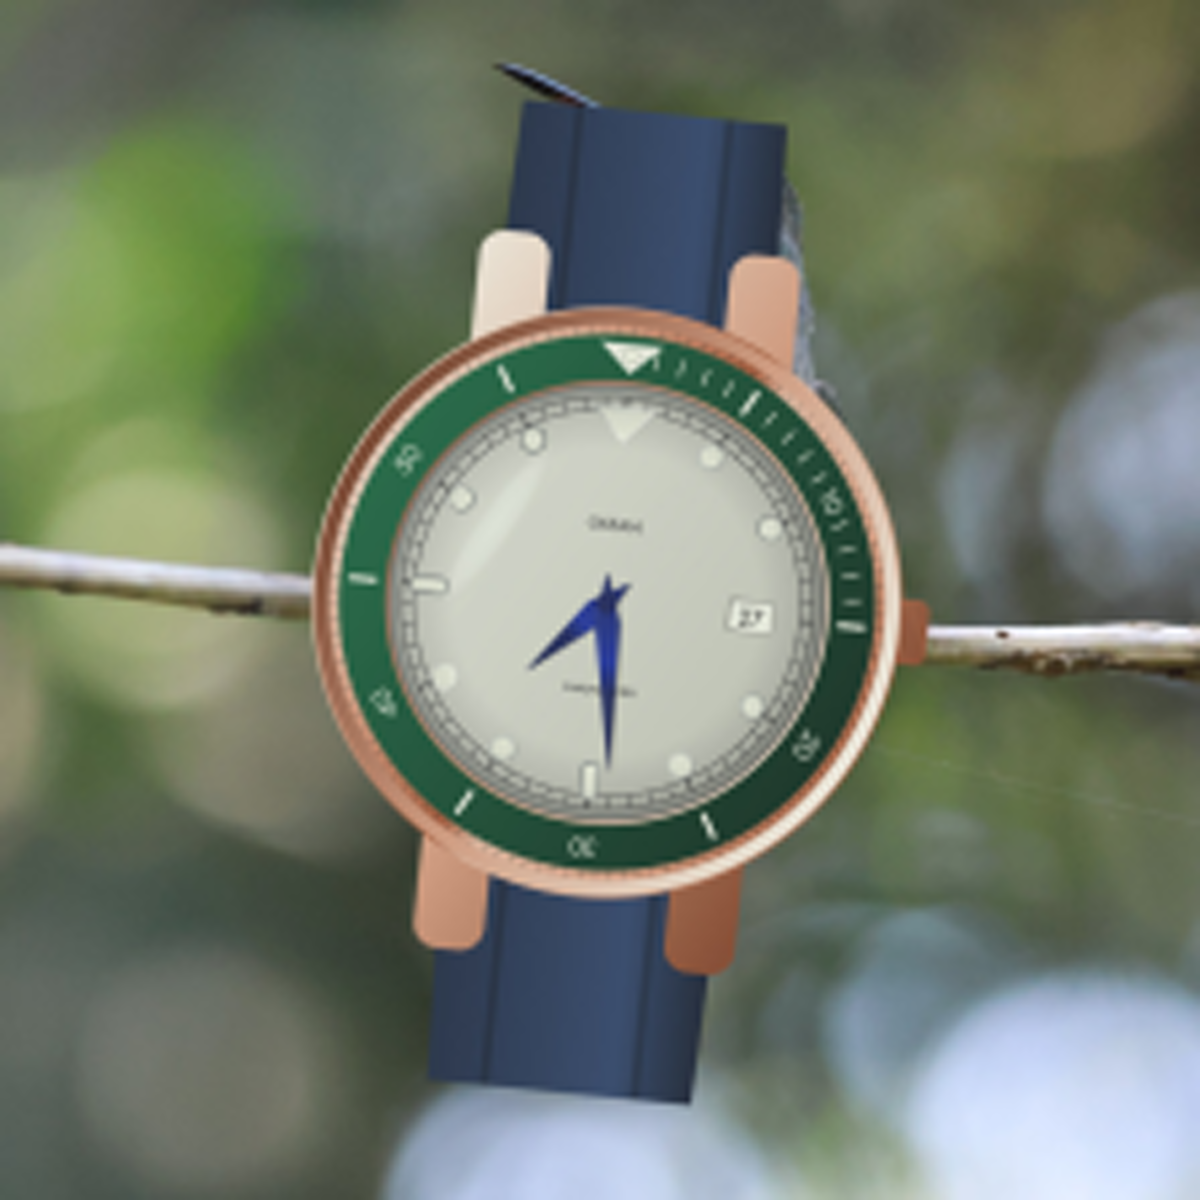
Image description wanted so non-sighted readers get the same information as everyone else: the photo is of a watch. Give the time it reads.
7:29
